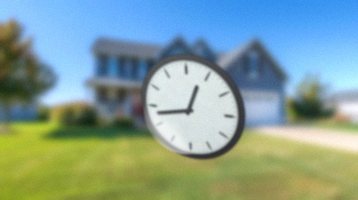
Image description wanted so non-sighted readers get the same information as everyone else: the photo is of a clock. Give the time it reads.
12:43
